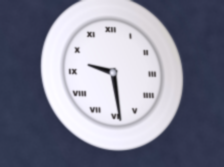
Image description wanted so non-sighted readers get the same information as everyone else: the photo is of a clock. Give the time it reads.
9:29
